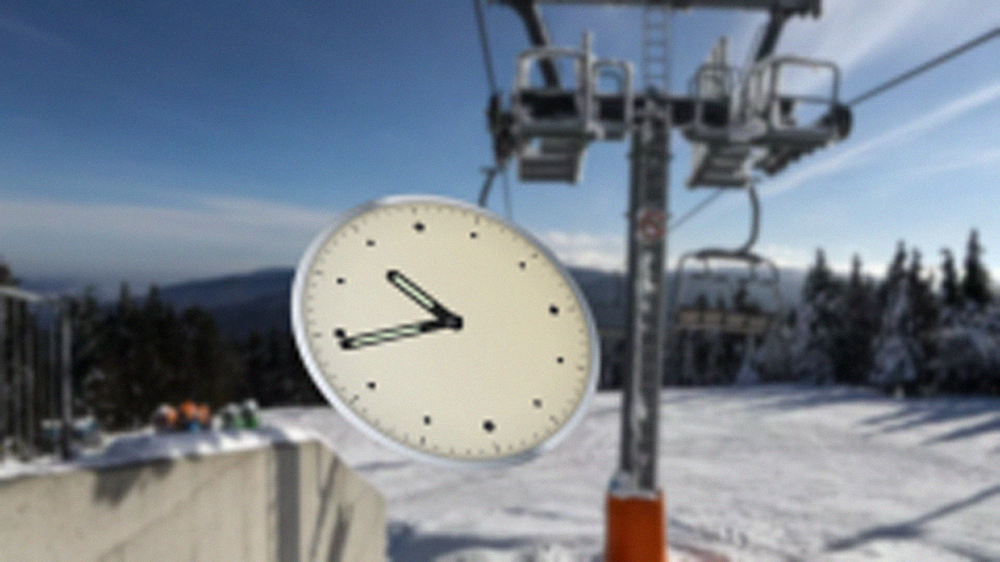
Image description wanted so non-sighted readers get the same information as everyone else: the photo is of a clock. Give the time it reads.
10:44
